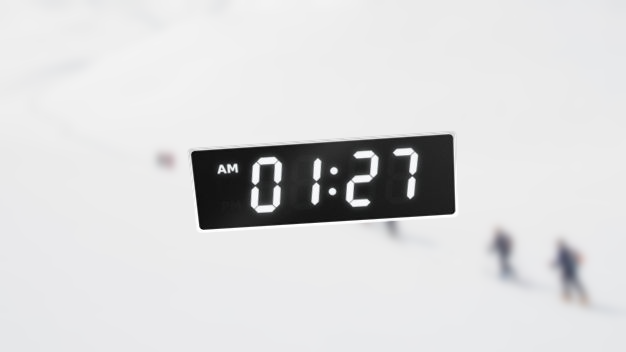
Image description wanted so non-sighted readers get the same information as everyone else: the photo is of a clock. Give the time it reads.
1:27
